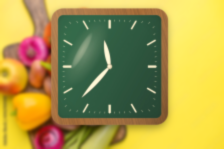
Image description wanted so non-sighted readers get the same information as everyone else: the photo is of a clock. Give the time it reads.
11:37
